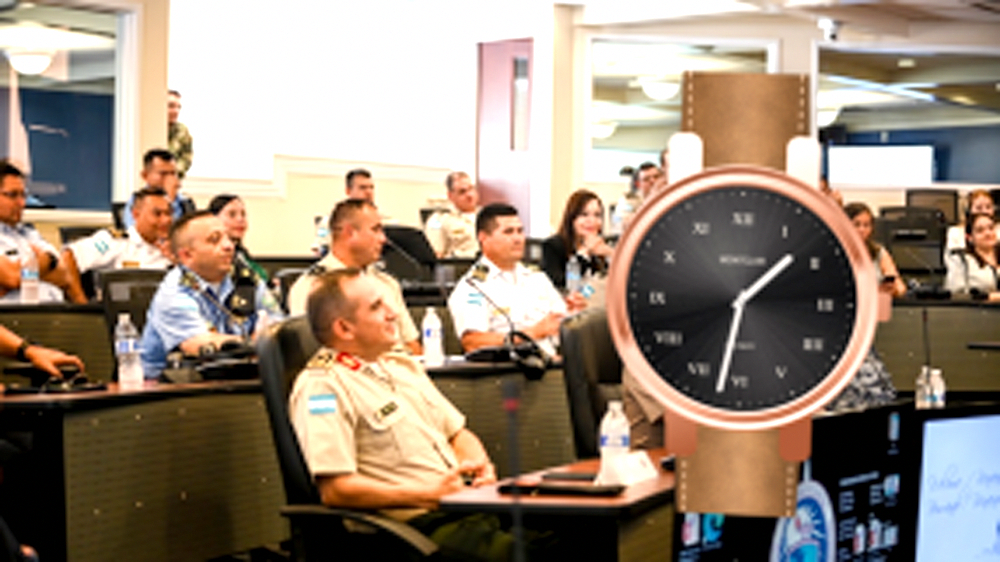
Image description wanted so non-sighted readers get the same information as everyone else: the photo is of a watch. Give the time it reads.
1:32
